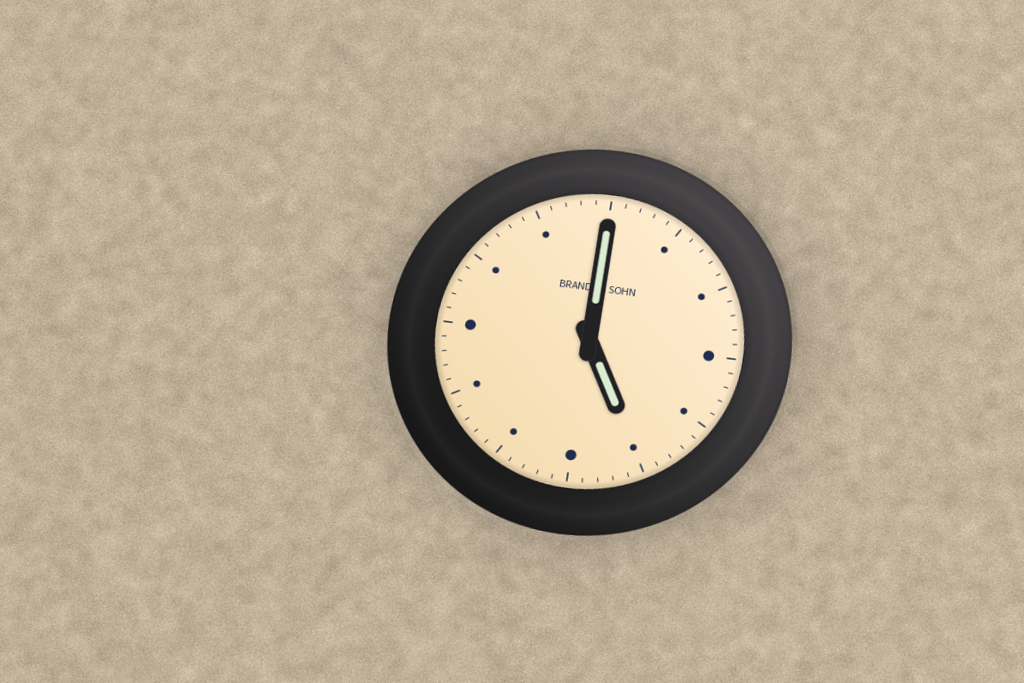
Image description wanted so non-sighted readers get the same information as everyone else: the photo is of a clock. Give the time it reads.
5:00
